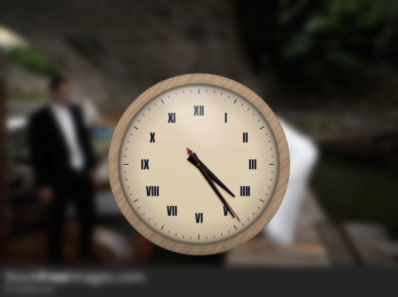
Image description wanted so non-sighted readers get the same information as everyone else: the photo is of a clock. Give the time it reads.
4:24:24
